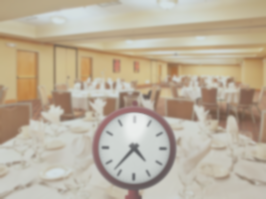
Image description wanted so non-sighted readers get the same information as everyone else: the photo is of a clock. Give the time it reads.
4:37
